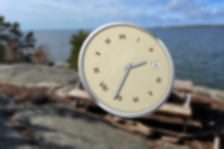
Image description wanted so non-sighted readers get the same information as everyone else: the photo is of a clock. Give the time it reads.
2:36
